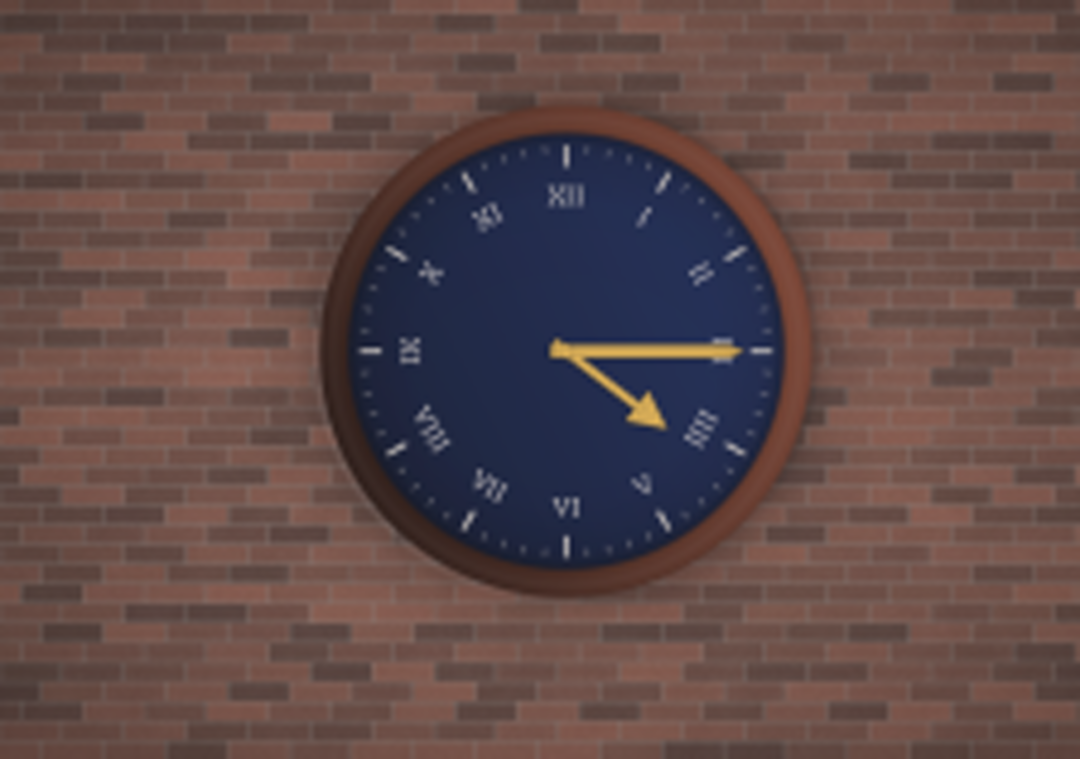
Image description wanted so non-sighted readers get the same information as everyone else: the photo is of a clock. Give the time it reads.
4:15
